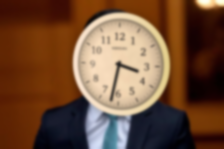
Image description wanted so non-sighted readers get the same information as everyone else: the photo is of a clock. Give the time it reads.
3:32
